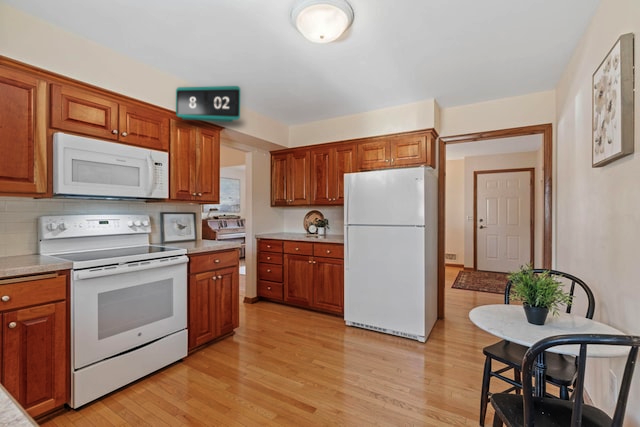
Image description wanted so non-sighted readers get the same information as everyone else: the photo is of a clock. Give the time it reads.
8:02
